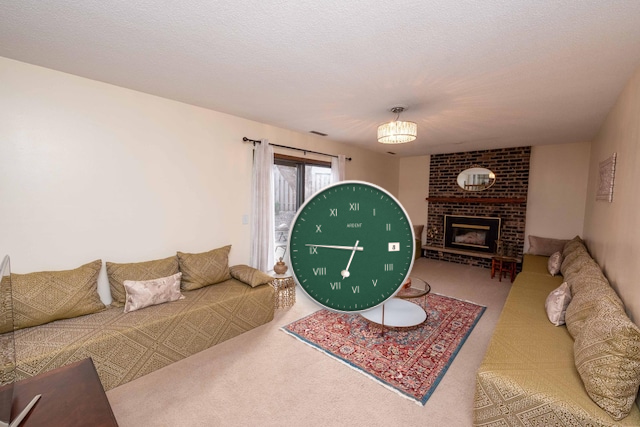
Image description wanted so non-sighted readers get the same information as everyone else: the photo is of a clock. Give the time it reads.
6:46
